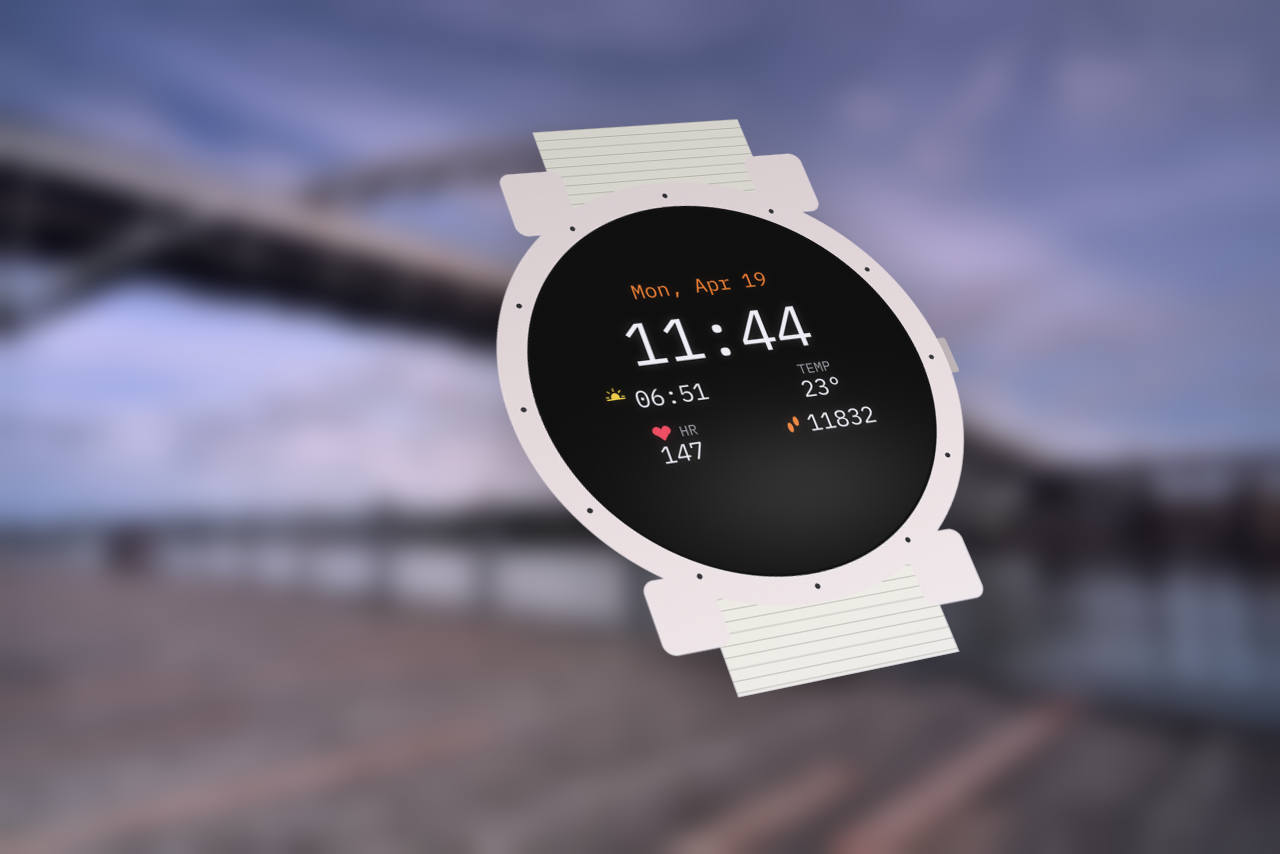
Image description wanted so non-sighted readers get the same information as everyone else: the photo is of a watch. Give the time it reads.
11:44
